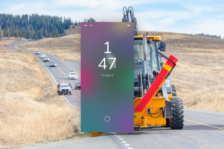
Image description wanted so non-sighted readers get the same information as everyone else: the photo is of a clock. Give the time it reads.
1:47
